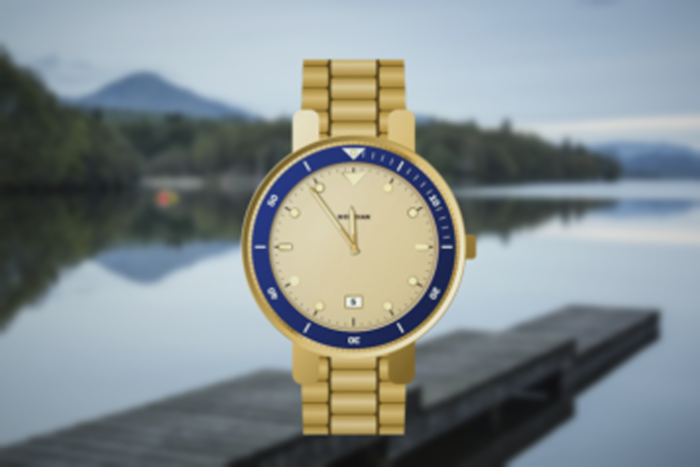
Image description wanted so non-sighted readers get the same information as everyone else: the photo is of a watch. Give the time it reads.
11:54
